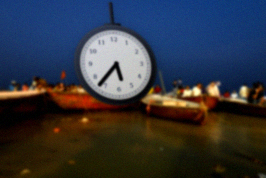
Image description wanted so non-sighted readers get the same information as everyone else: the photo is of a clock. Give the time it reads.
5:37
